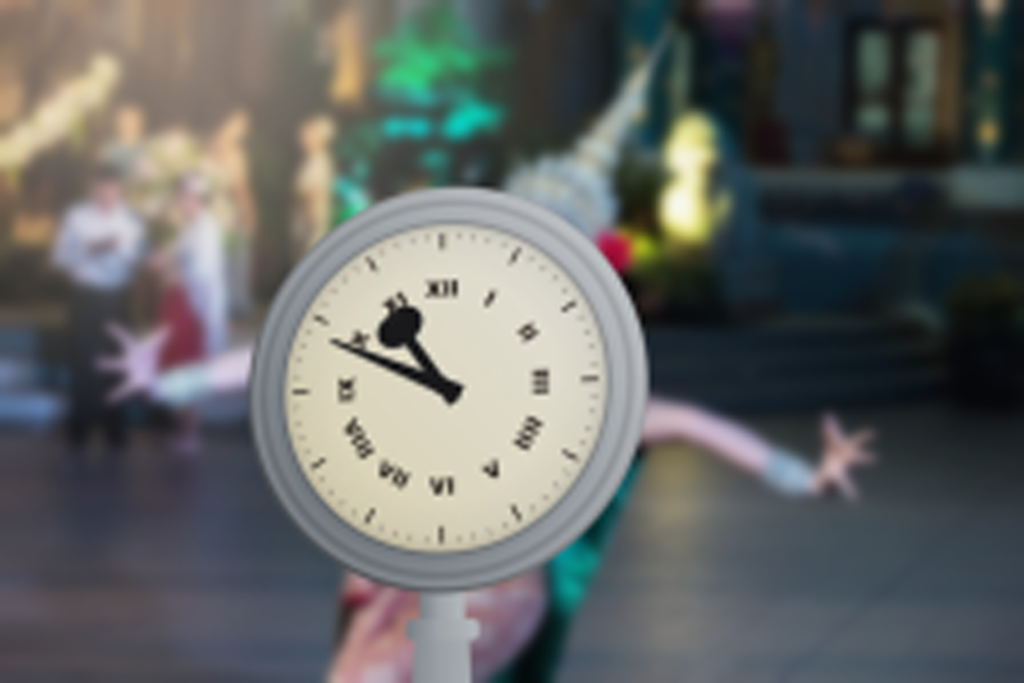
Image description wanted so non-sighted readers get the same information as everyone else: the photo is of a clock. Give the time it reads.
10:49
